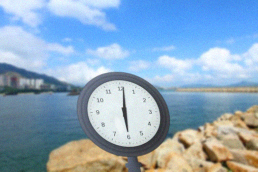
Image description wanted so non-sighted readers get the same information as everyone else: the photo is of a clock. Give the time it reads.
6:01
